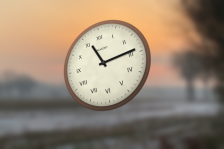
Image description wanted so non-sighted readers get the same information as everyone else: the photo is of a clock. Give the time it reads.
11:14
